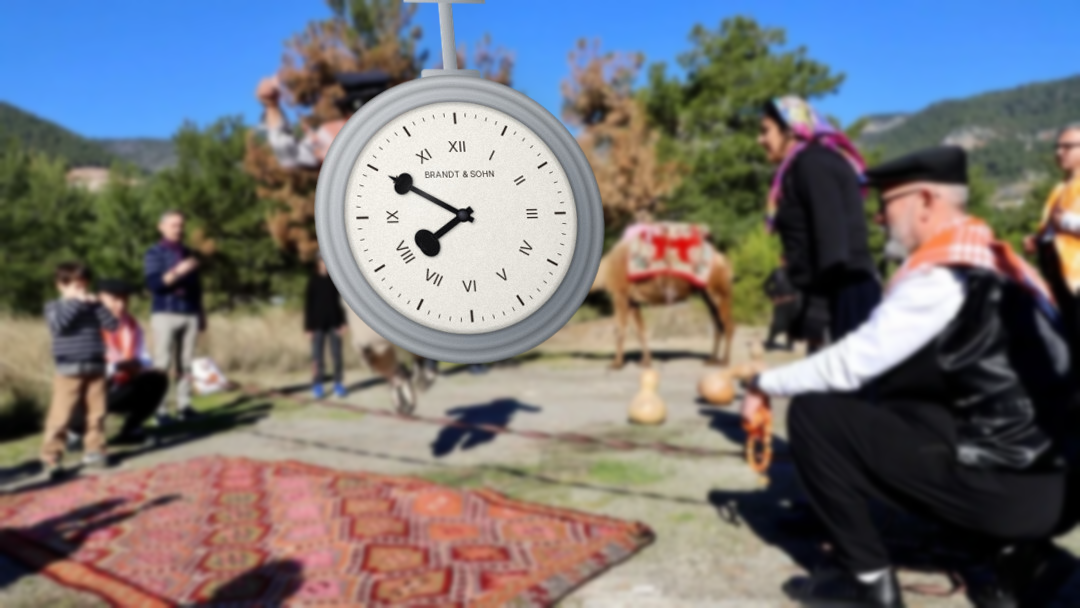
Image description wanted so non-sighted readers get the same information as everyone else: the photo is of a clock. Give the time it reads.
7:50
